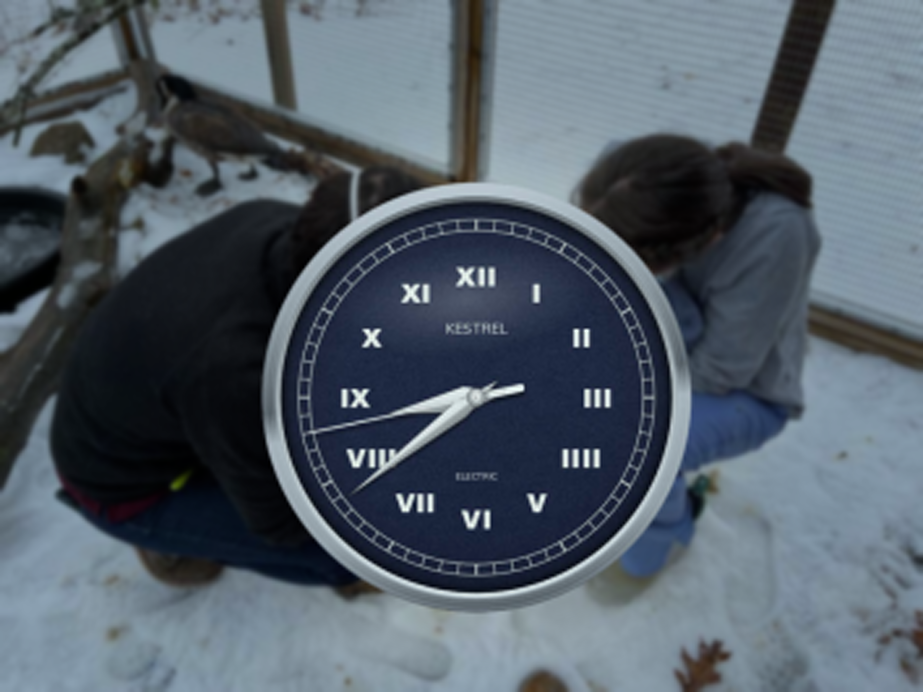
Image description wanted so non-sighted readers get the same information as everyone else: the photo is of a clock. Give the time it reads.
8:38:43
